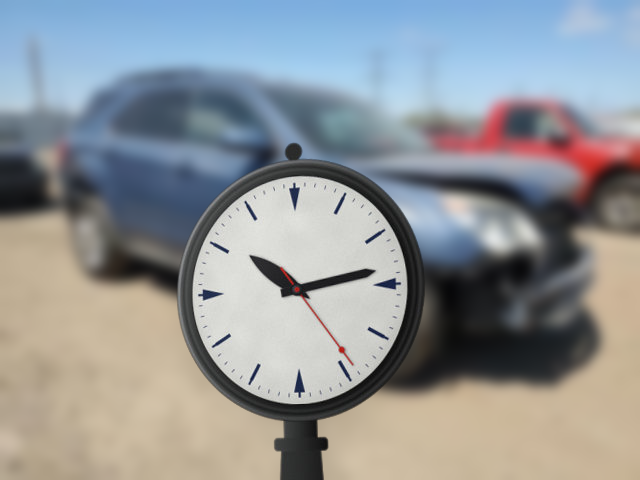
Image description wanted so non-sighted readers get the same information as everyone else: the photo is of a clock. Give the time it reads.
10:13:24
